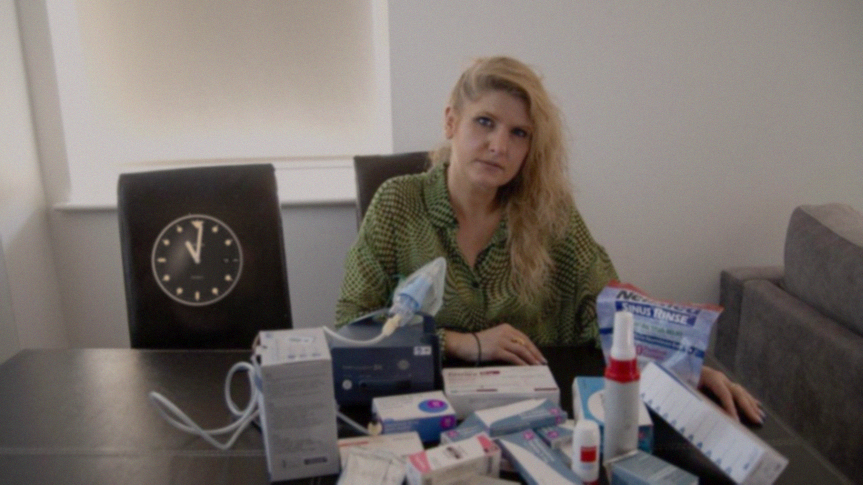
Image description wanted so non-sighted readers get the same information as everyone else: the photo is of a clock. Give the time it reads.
11:01
